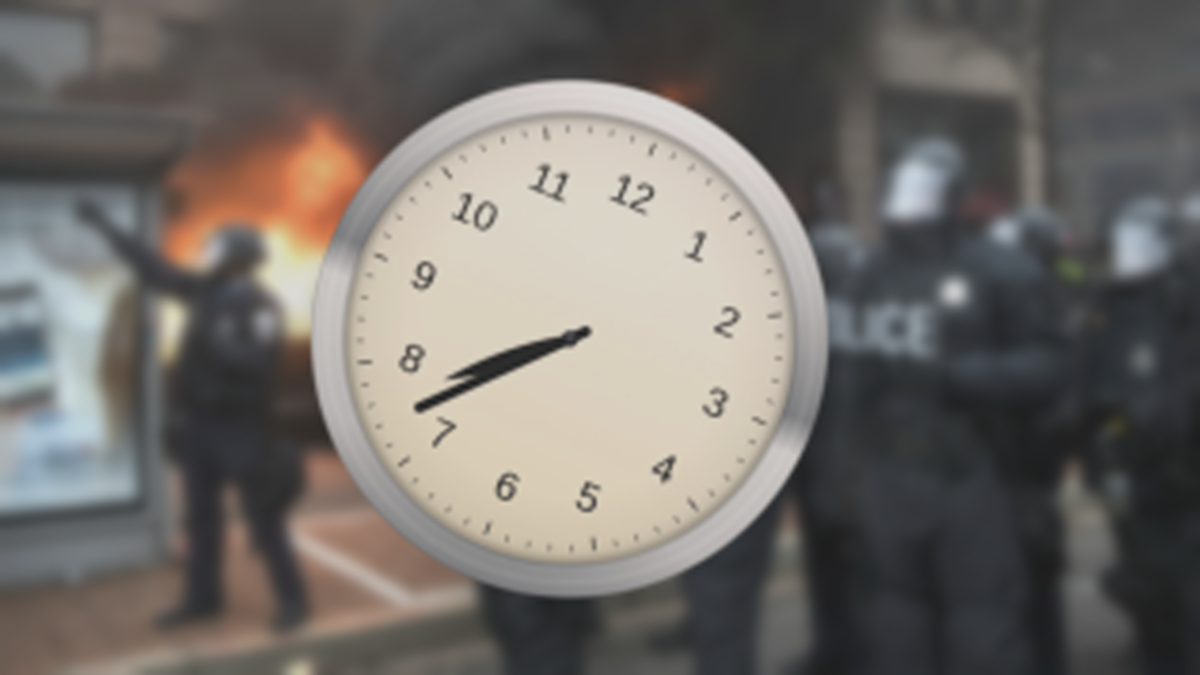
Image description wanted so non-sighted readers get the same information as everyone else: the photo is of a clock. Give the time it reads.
7:37
